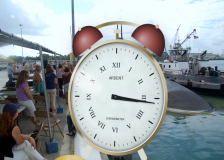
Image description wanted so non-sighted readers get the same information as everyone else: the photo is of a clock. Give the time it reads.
3:16
